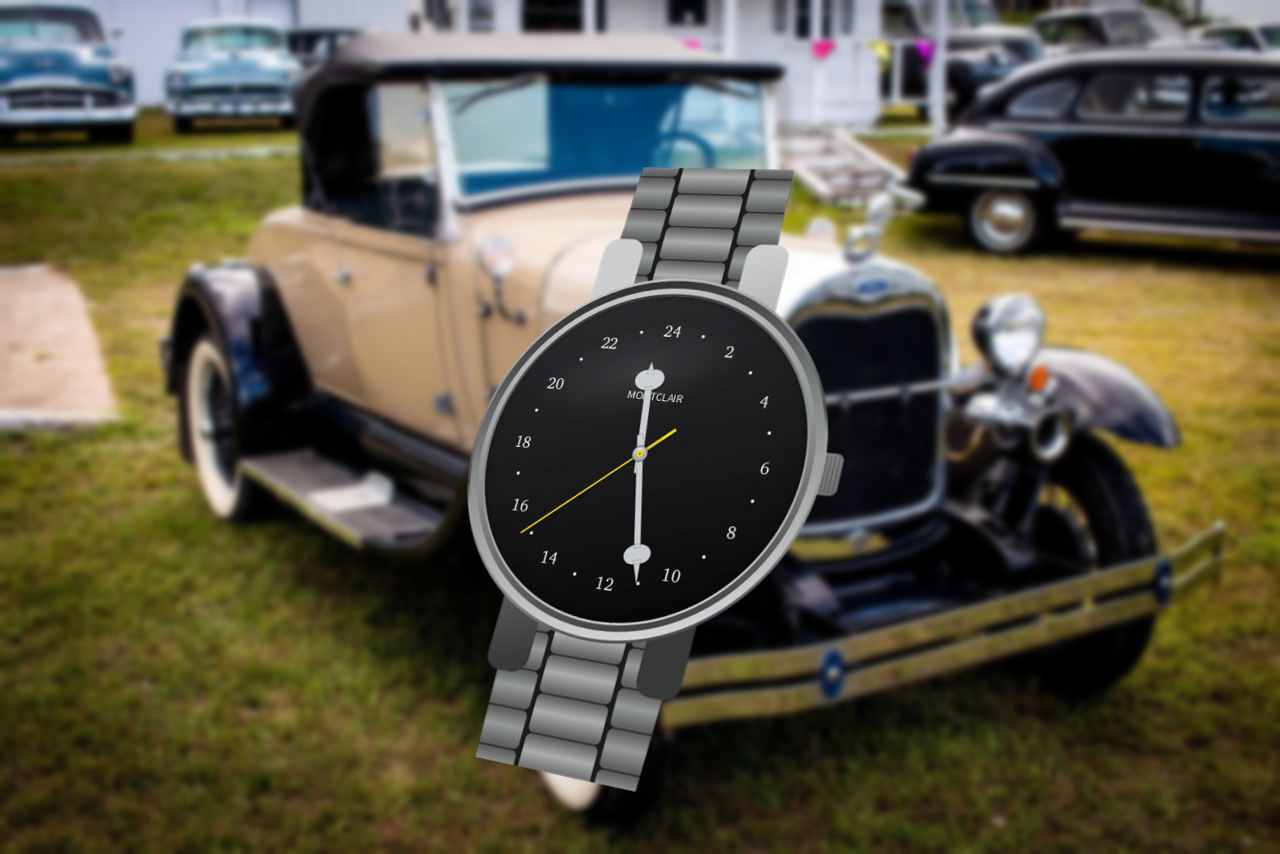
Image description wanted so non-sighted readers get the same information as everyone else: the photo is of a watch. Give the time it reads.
23:27:38
